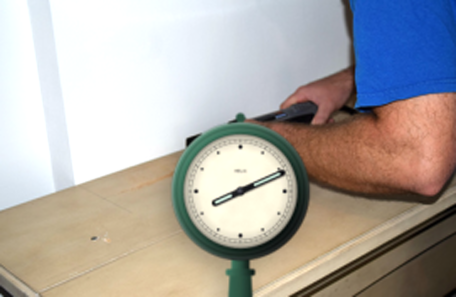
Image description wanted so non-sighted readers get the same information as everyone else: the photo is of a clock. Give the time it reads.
8:11
